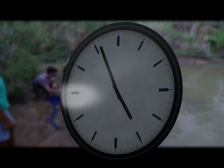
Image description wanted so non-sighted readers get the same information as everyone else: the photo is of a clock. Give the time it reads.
4:56
